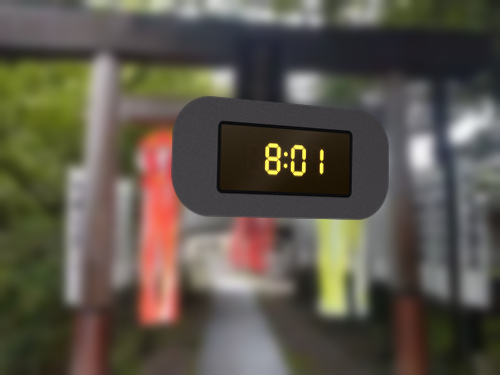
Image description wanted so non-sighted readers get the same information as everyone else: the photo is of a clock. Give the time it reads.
8:01
